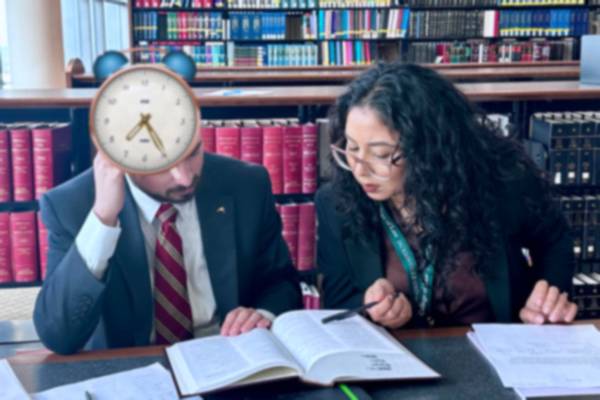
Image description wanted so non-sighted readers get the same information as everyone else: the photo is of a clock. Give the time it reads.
7:25
